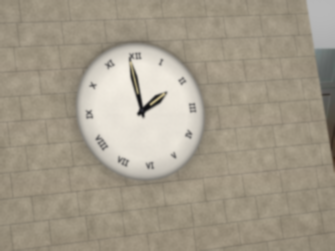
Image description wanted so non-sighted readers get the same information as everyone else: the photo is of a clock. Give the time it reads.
1:59
